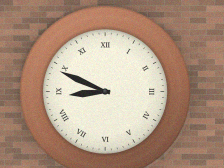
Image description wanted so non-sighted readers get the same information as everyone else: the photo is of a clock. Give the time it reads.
8:49
